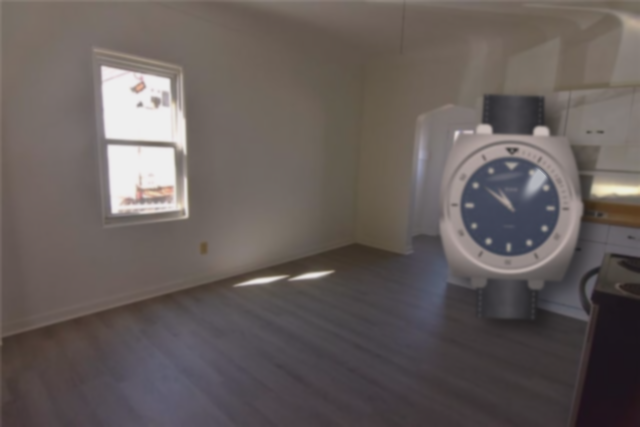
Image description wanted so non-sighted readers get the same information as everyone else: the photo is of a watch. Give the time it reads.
10:51
